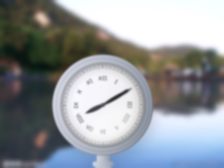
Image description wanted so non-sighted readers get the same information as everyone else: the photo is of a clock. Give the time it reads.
8:10
